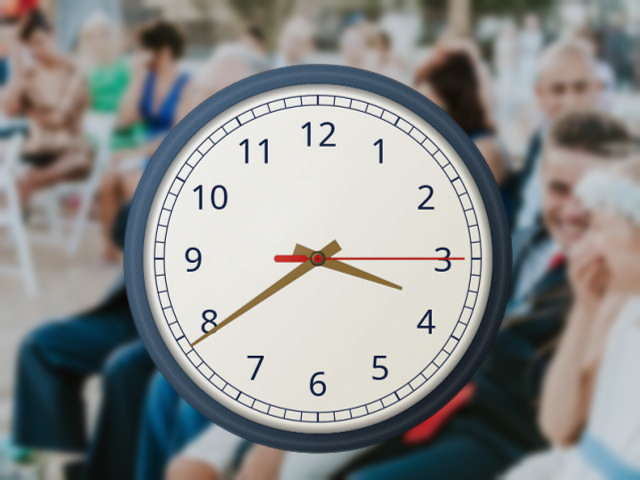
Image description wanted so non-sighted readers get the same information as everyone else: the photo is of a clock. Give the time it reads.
3:39:15
